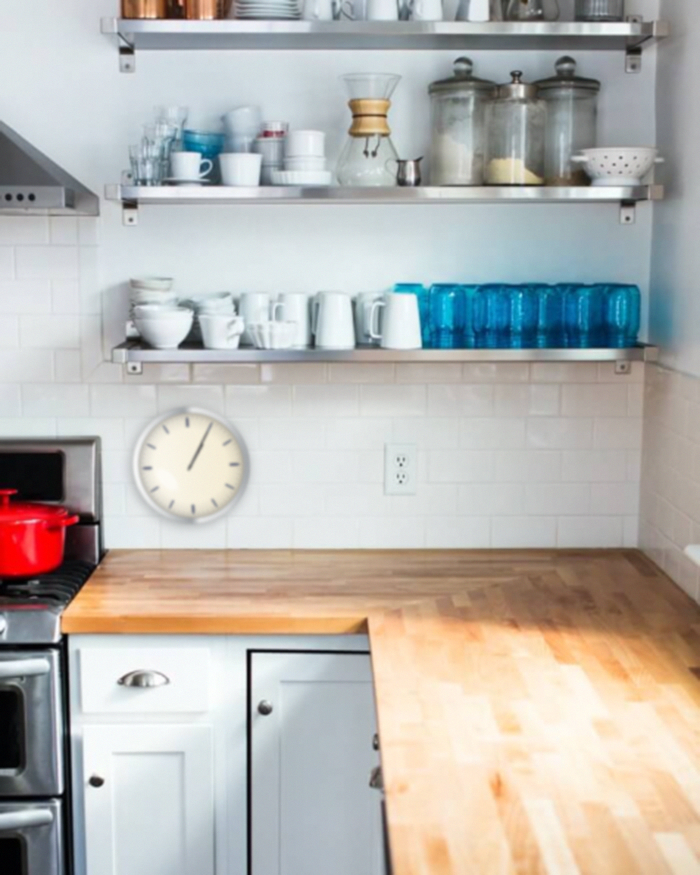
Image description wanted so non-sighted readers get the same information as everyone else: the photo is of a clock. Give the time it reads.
1:05
